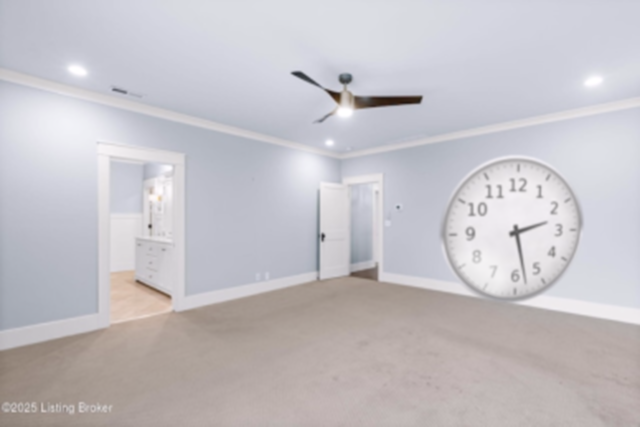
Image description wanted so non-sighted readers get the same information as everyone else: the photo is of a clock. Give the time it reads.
2:28
